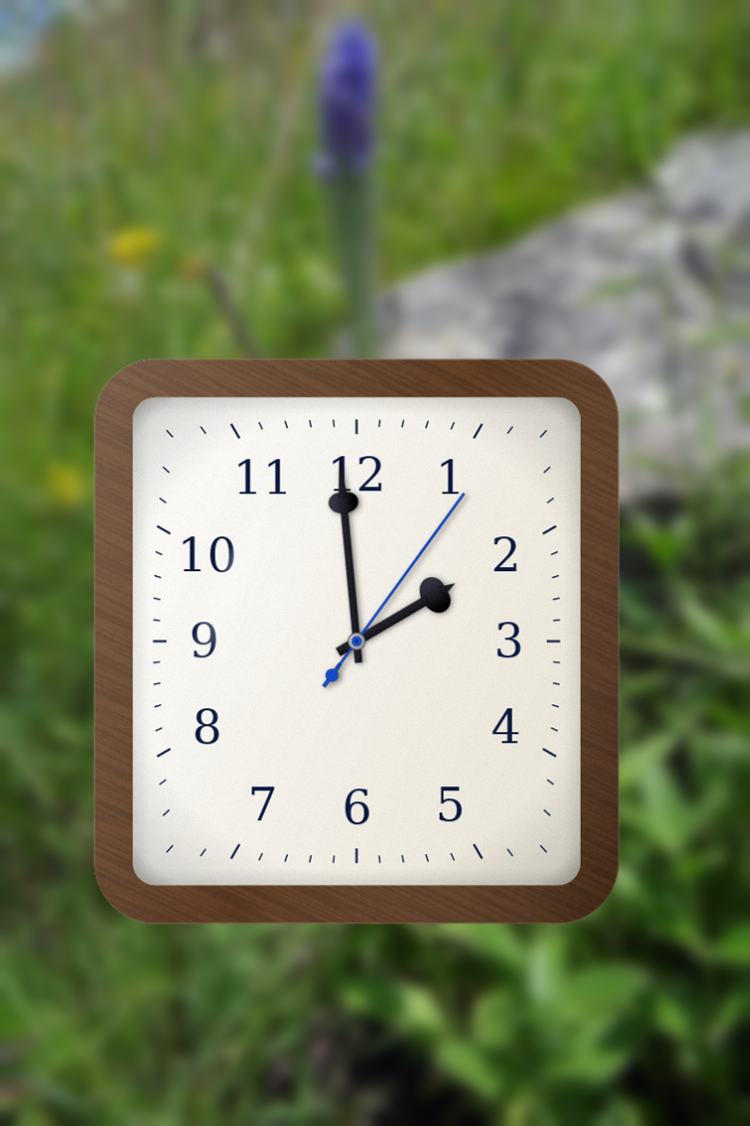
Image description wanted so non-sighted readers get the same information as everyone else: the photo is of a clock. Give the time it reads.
1:59:06
